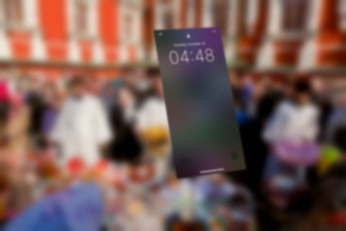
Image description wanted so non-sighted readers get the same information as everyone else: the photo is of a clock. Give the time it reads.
4:48
